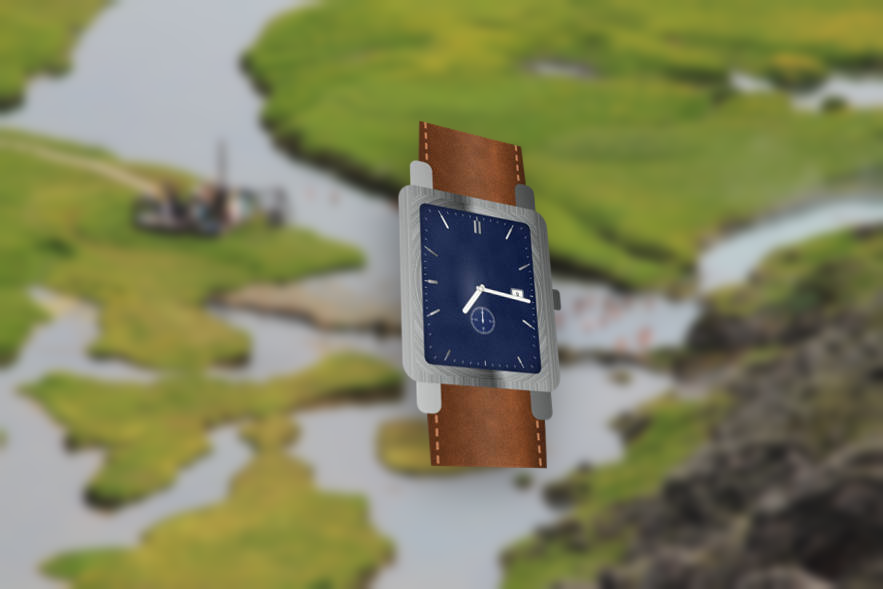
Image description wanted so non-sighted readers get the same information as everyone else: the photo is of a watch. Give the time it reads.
7:16
